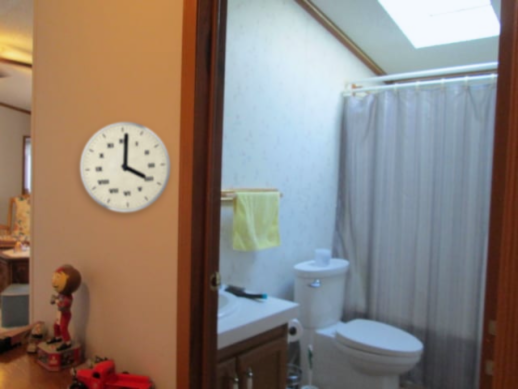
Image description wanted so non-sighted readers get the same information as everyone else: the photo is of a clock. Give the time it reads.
4:01
